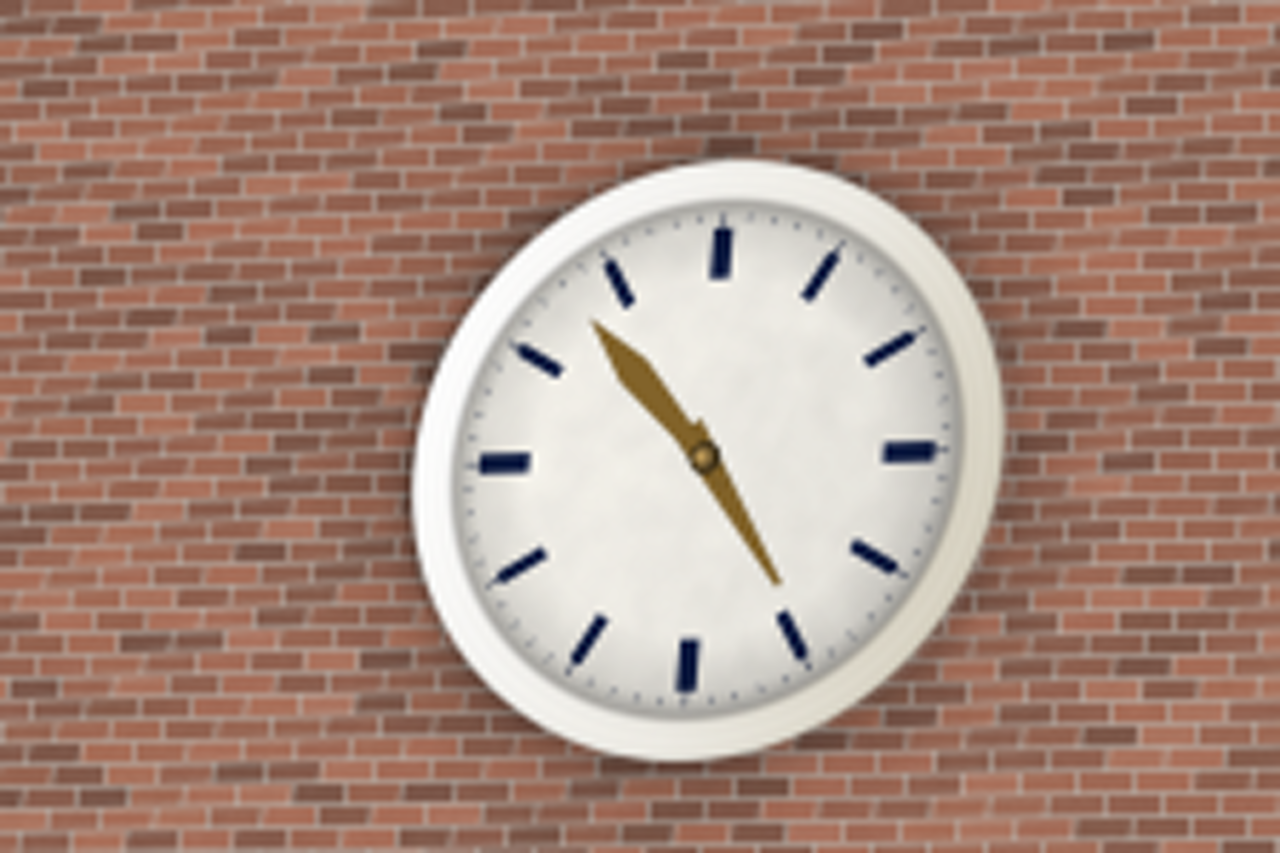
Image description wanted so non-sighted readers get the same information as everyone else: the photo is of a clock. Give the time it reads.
4:53
